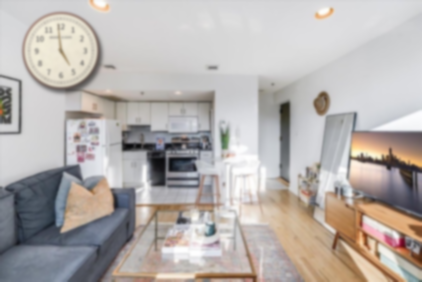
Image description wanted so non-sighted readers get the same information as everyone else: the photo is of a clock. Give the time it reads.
4:59
